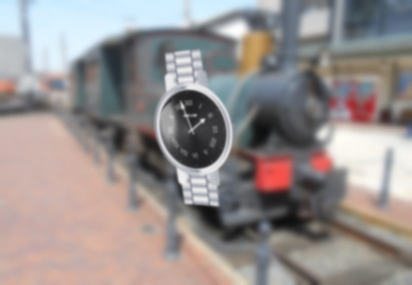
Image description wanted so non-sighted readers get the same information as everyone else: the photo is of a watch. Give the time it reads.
1:57
